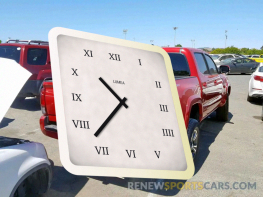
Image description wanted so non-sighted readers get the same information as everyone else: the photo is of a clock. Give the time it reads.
10:37
